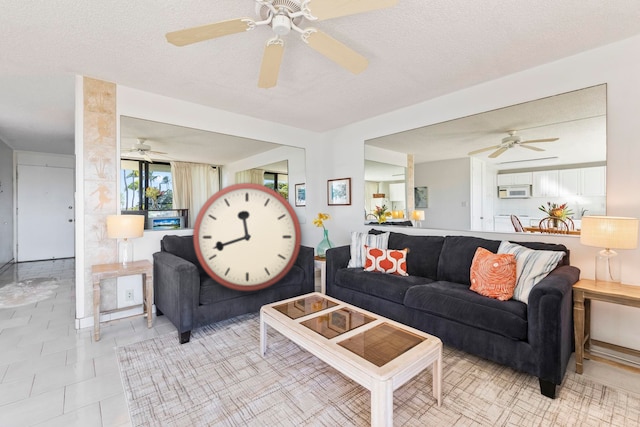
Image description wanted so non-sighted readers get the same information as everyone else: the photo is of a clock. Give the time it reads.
11:42
